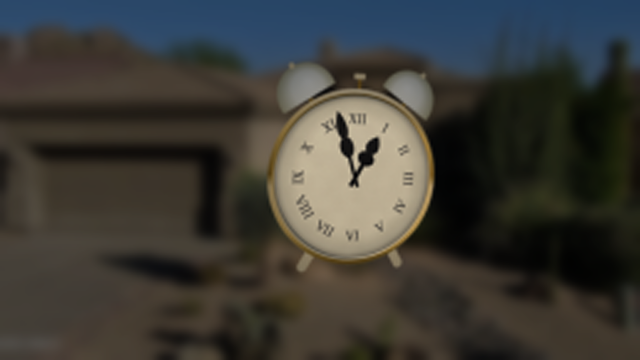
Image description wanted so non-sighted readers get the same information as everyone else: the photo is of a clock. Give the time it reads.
12:57
